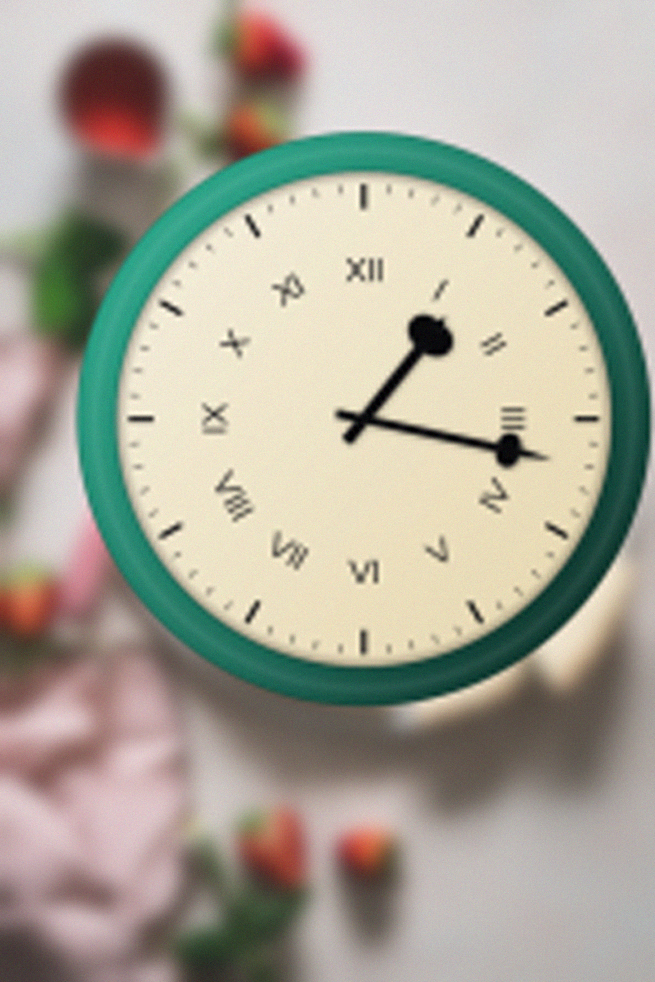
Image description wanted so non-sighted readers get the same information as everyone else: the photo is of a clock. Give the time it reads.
1:17
